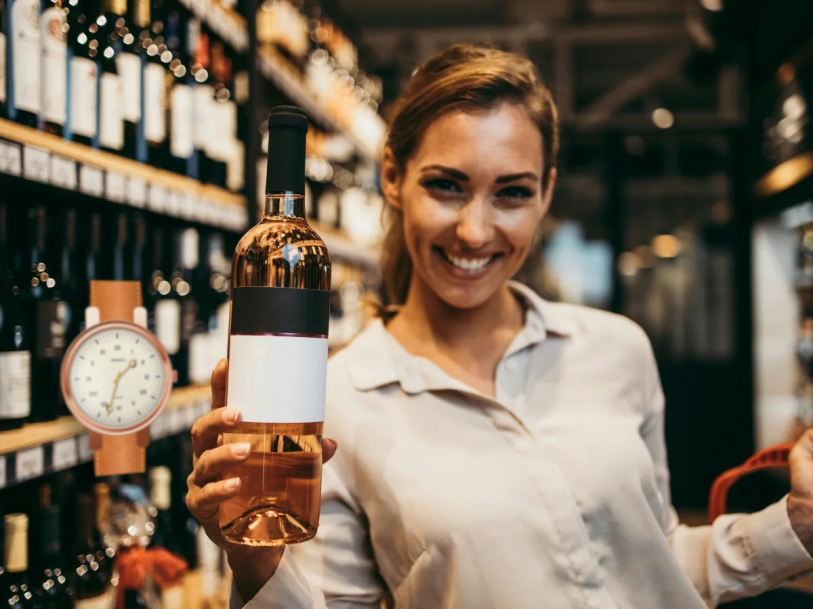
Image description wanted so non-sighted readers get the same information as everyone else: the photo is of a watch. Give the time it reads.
1:33
